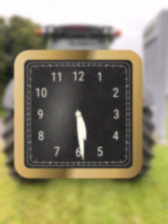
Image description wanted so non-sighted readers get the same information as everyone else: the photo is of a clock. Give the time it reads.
5:29
